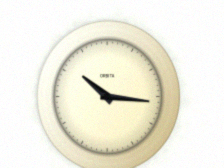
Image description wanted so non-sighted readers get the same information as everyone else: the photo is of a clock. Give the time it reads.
10:16
